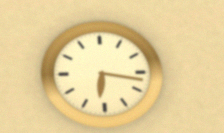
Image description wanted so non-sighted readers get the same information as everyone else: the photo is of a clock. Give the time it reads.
6:17
